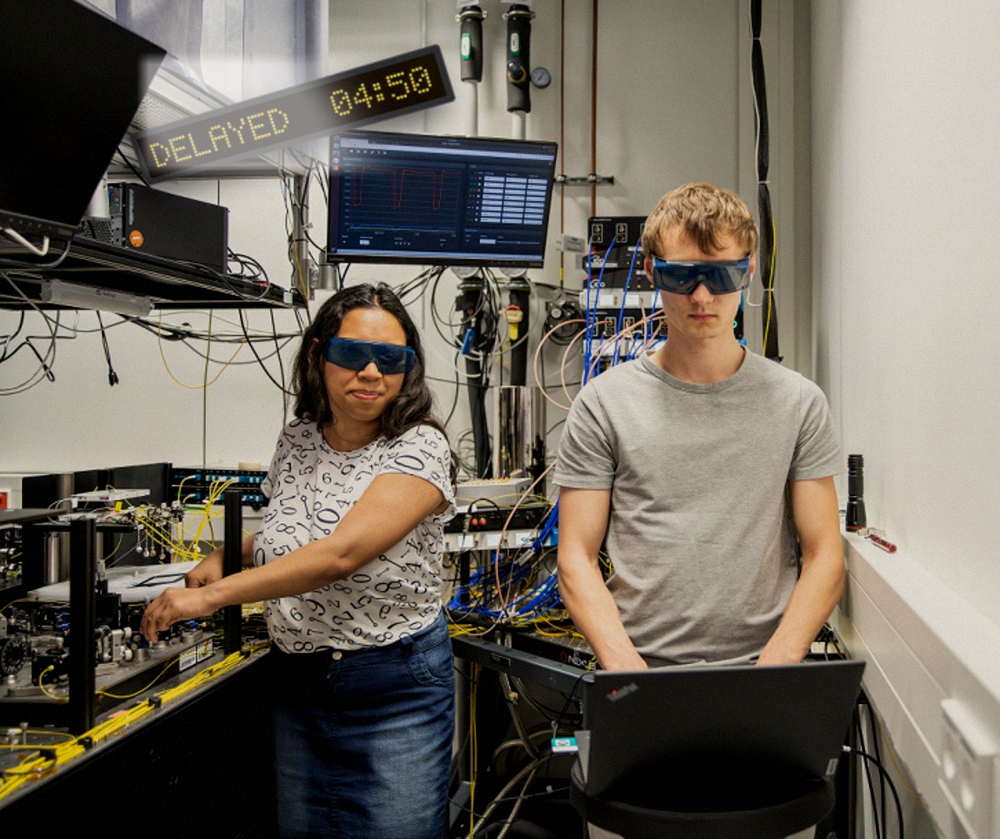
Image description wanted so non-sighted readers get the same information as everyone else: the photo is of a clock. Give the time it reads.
4:50
